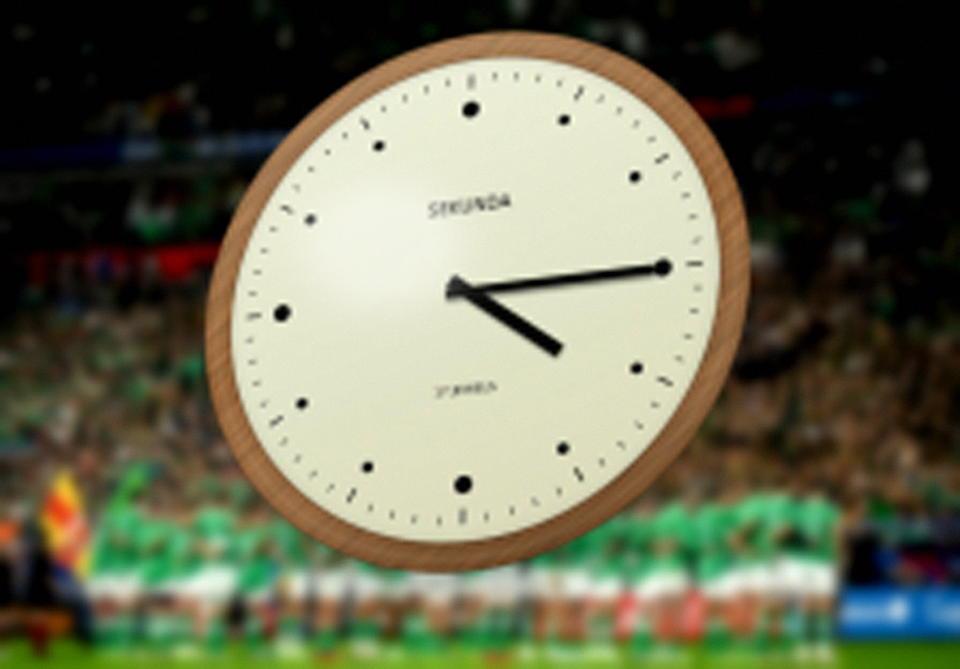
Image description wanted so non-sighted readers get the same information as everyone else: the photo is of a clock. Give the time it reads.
4:15
